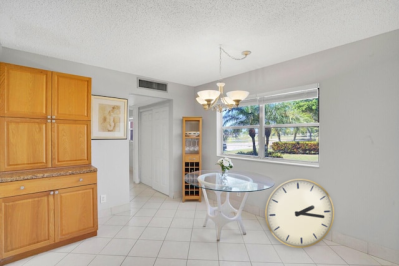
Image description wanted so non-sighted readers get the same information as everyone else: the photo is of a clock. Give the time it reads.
2:17
